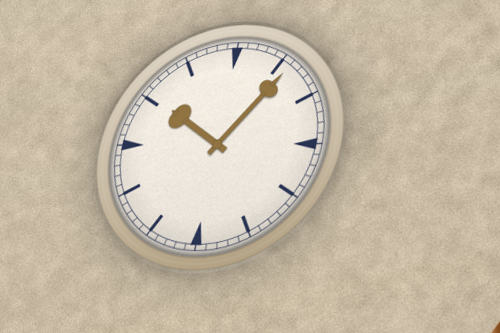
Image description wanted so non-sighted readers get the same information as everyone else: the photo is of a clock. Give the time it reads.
10:06
